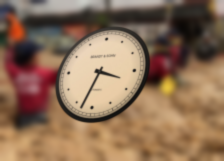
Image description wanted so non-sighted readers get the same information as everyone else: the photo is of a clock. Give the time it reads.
3:33
